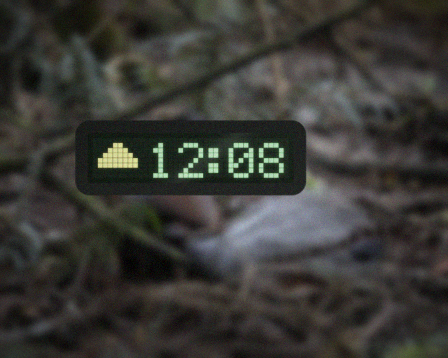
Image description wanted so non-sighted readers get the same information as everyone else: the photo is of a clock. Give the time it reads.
12:08
